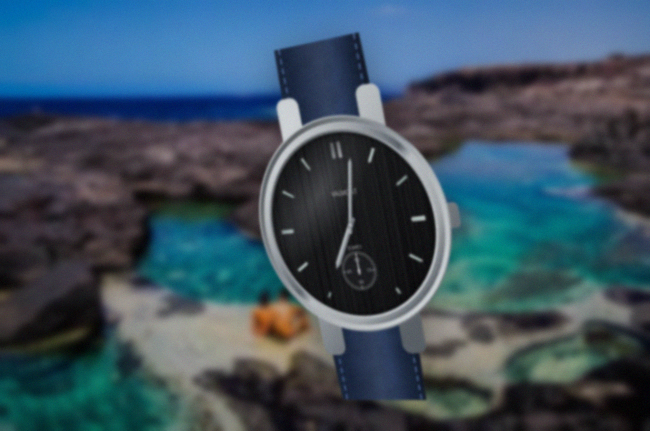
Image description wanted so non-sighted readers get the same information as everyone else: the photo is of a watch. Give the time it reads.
7:02
